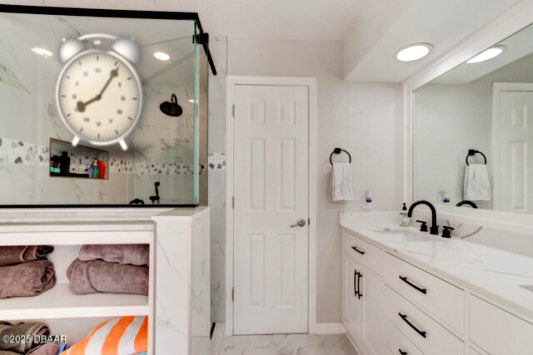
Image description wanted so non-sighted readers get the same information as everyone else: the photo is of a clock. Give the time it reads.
8:06
